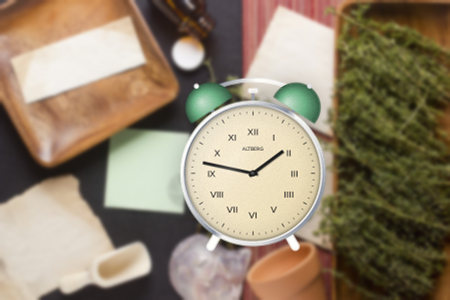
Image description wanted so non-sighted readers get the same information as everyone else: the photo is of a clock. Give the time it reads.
1:47
